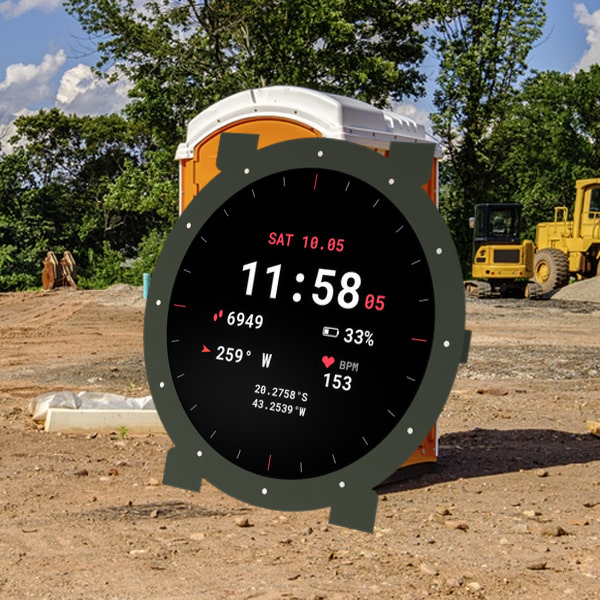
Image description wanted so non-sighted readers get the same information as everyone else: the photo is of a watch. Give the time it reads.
11:58:05
